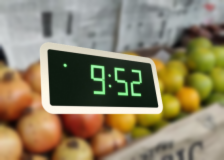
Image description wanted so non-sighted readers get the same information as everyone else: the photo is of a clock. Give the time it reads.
9:52
